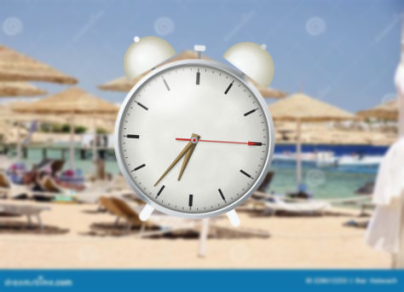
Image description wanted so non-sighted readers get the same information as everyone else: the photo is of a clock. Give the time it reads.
6:36:15
